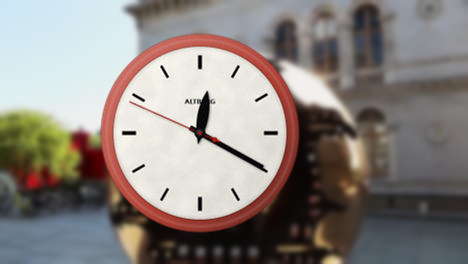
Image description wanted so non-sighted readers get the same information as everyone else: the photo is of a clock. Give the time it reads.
12:19:49
